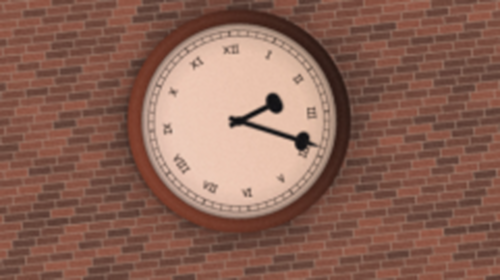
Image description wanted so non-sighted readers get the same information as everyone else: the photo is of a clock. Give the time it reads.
2:19
